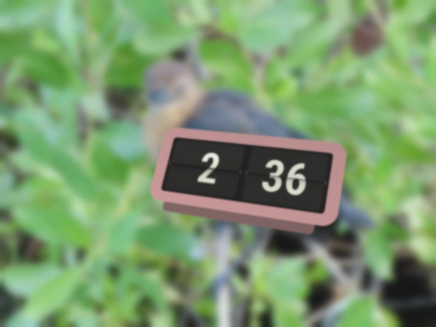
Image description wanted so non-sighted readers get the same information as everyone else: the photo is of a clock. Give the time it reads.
2:36
